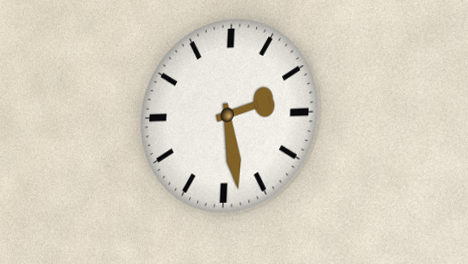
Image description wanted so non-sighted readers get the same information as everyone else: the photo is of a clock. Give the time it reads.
2:28
